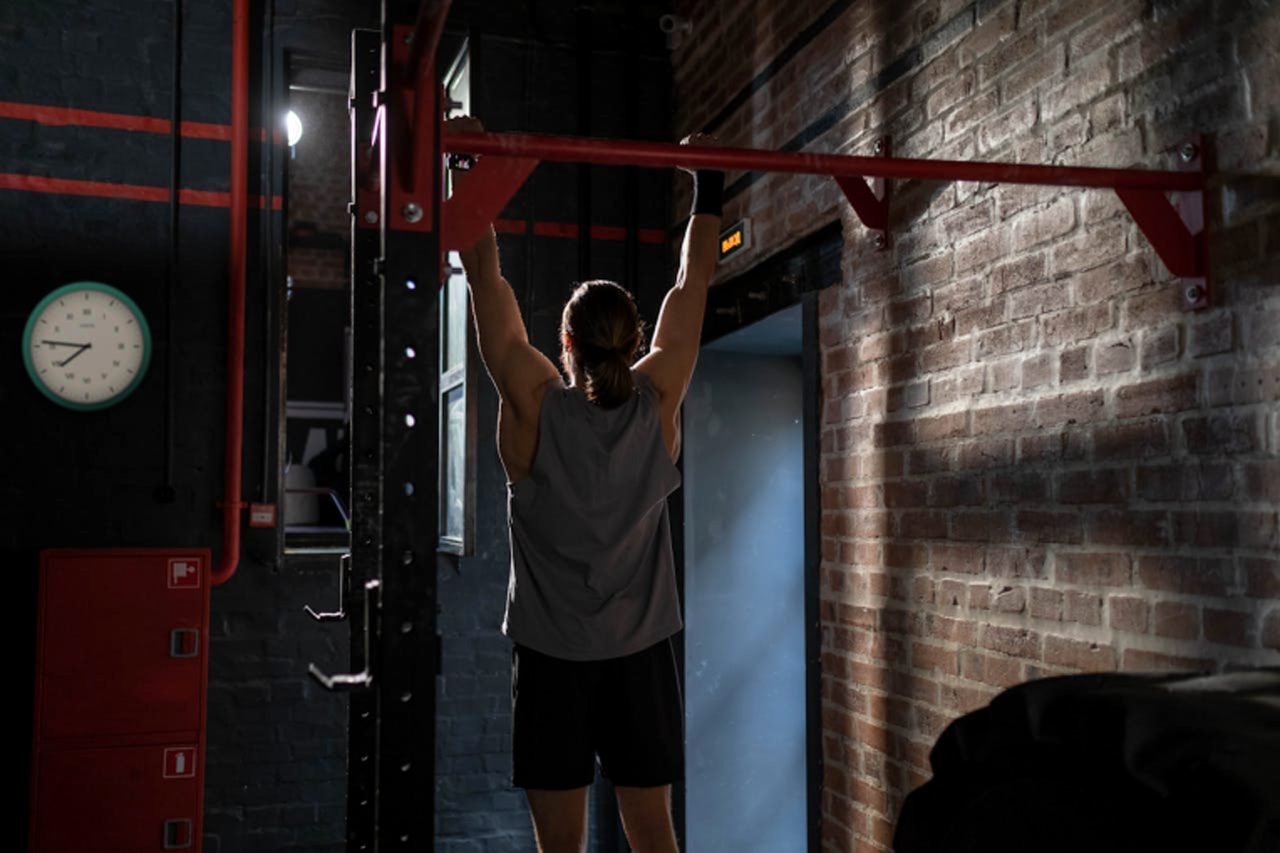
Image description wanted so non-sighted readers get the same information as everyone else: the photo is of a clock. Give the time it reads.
7:46
